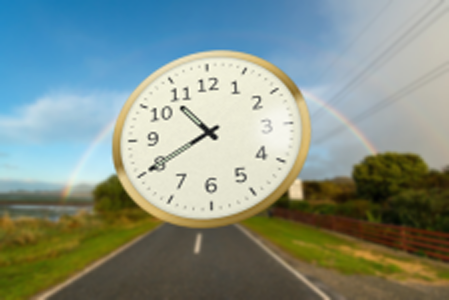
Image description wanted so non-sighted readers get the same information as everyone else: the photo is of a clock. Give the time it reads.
10:40
